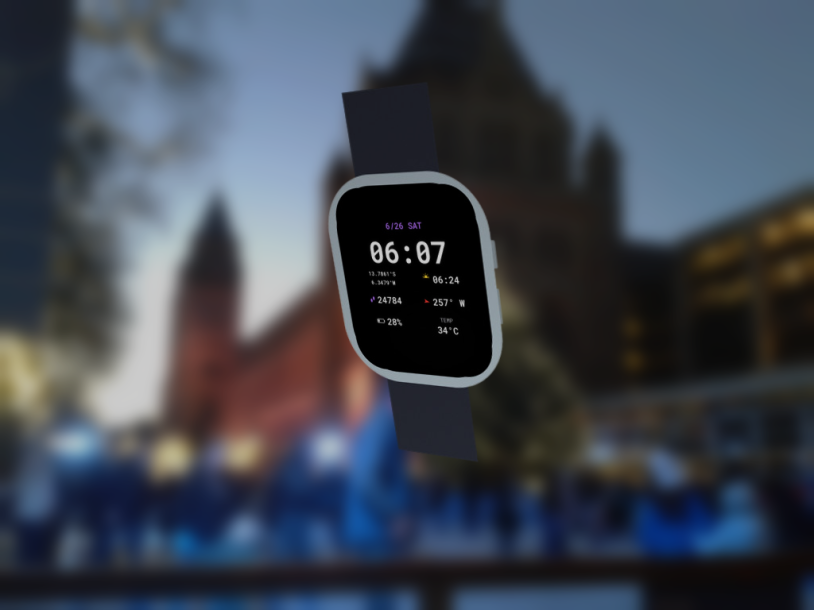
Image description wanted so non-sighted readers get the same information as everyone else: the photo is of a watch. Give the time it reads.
6:07
